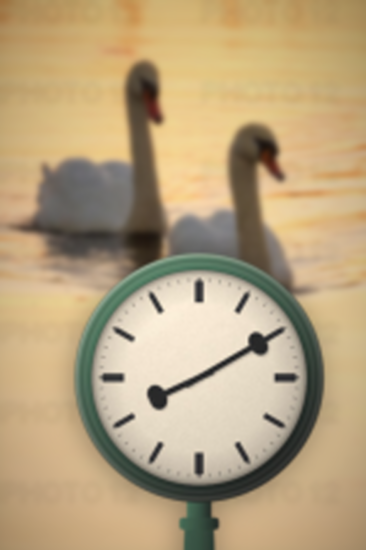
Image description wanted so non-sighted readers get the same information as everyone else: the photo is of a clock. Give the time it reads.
8:10
